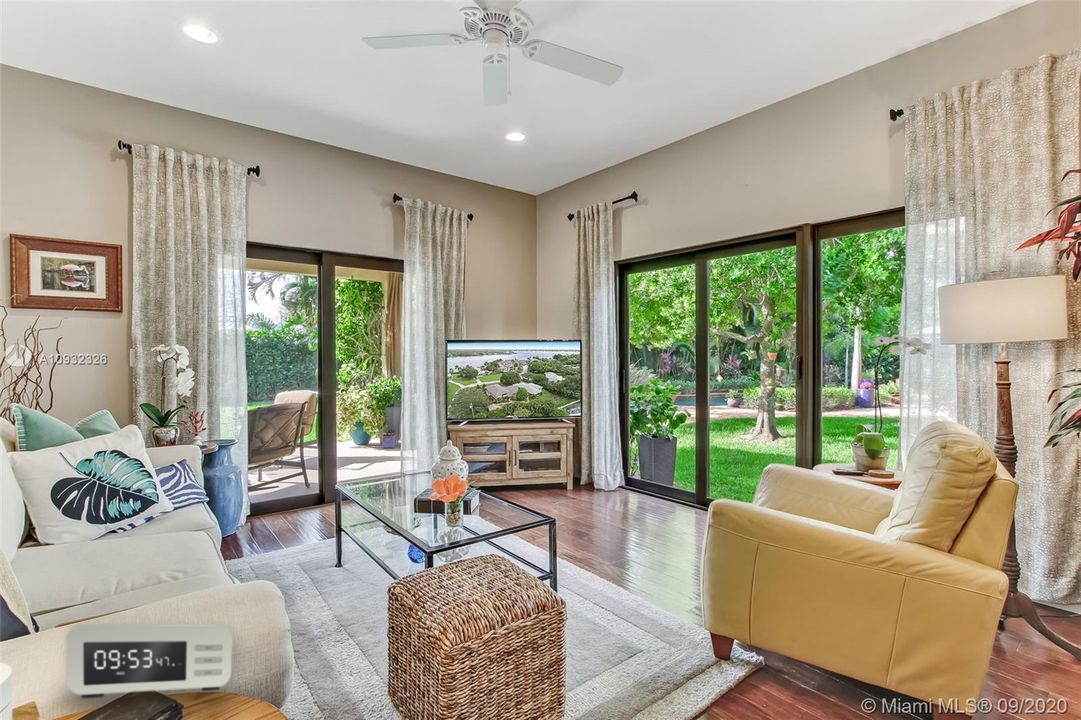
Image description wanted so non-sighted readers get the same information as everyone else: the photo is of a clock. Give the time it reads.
9:53:47
